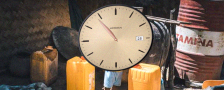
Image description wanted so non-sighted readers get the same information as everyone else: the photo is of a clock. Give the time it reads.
10:54
